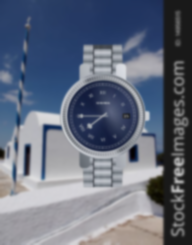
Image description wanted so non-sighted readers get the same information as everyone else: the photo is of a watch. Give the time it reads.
7:45
